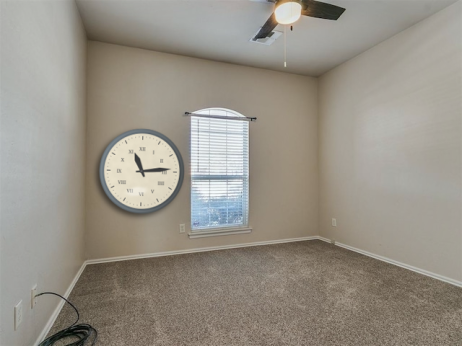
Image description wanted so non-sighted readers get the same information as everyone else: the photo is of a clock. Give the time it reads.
11:14
